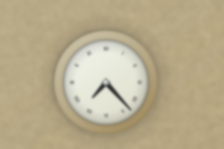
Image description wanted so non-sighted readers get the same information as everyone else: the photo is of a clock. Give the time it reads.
7:23
